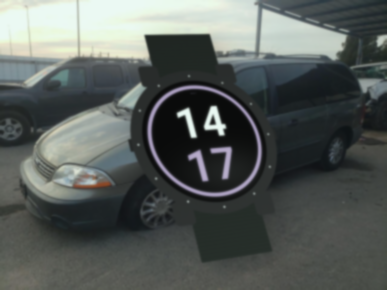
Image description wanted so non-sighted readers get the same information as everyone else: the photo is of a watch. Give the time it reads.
14:17
